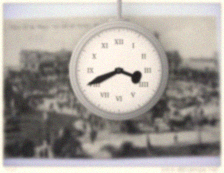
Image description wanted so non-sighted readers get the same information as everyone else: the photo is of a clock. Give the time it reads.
3:41
